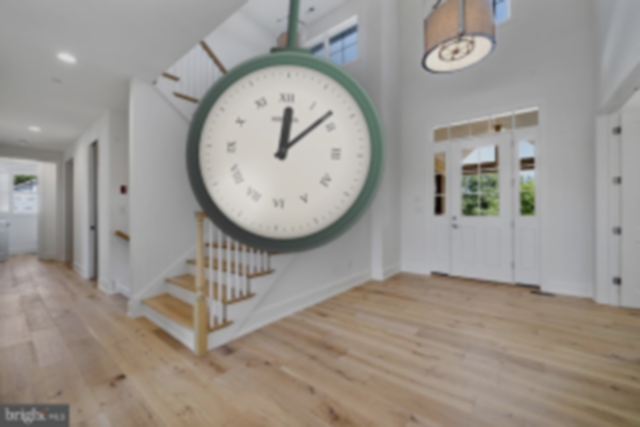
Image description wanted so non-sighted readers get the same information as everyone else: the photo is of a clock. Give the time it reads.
12:08
